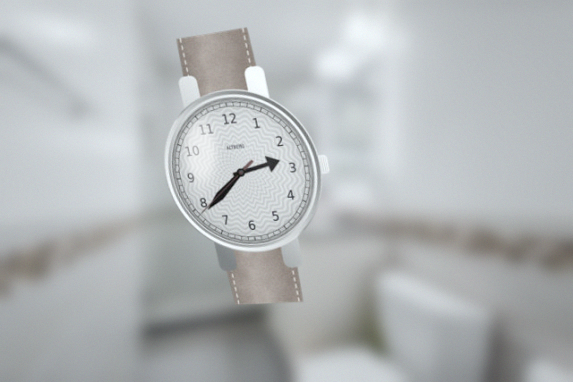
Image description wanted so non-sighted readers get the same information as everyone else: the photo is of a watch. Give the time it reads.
2:38:39
